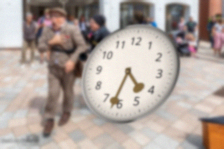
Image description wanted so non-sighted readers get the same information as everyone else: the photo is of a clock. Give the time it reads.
4:32
